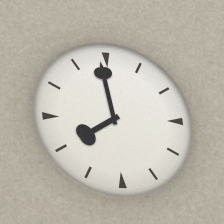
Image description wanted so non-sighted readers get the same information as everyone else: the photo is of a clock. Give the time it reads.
7:59
